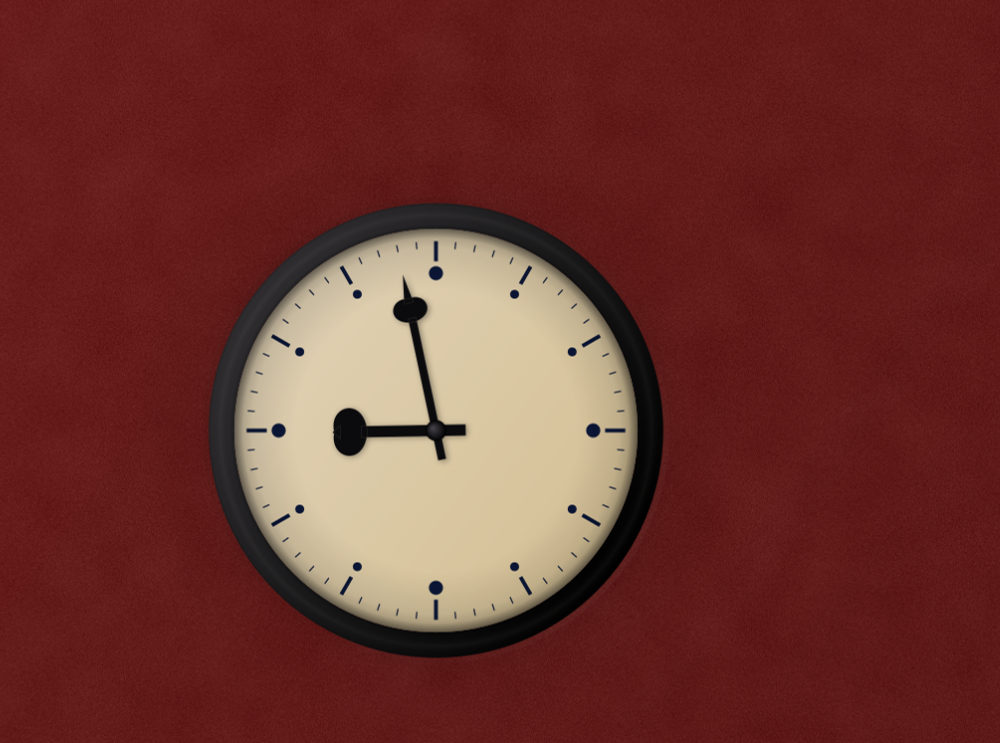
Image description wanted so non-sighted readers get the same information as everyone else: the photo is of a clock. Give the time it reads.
8:58
